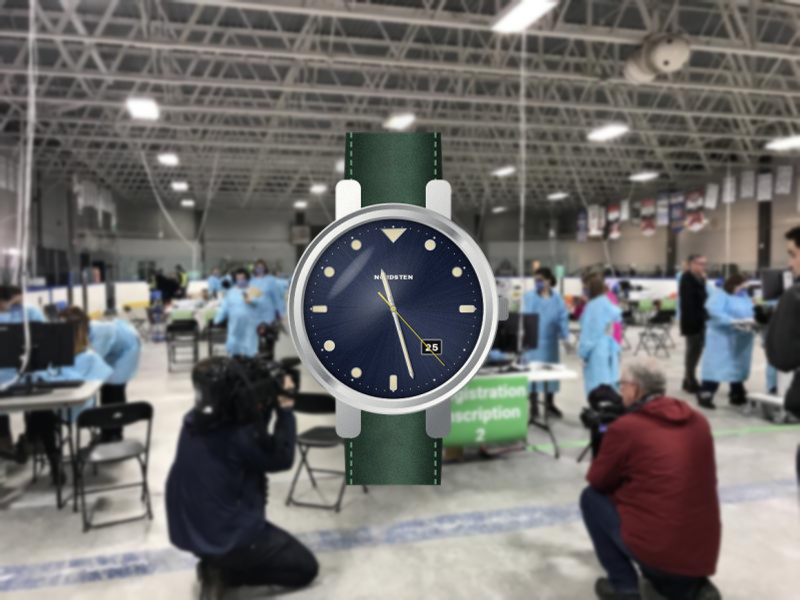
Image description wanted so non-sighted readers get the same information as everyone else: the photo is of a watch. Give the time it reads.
11:27:23
